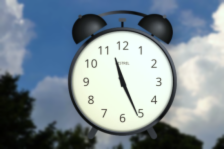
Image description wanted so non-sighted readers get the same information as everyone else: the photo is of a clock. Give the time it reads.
11:26
